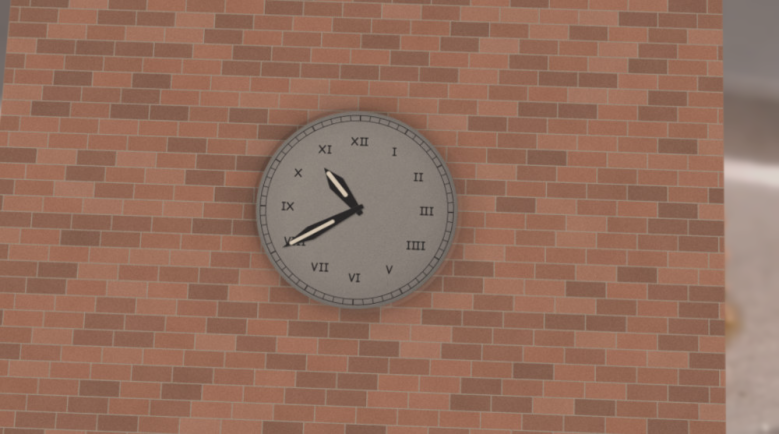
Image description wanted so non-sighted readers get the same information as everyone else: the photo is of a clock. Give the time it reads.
10:40
